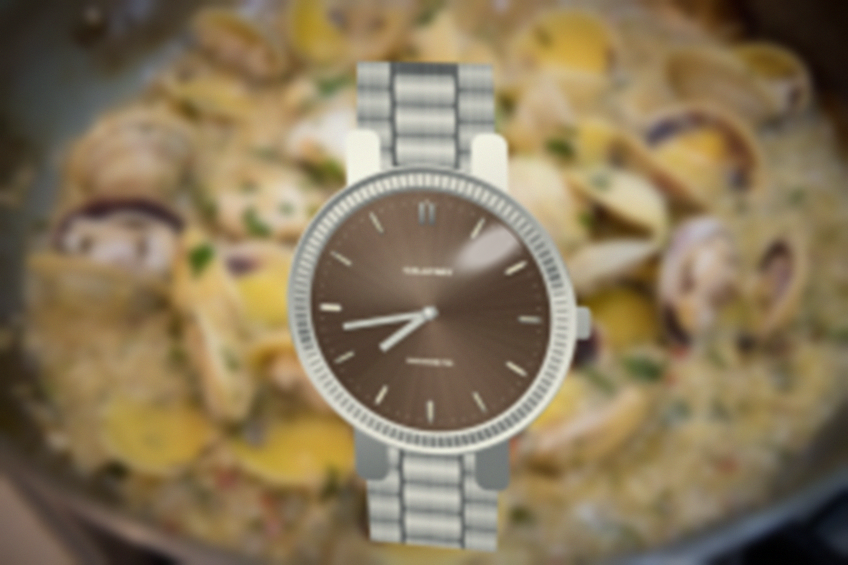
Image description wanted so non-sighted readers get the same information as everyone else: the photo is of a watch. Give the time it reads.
7:43
